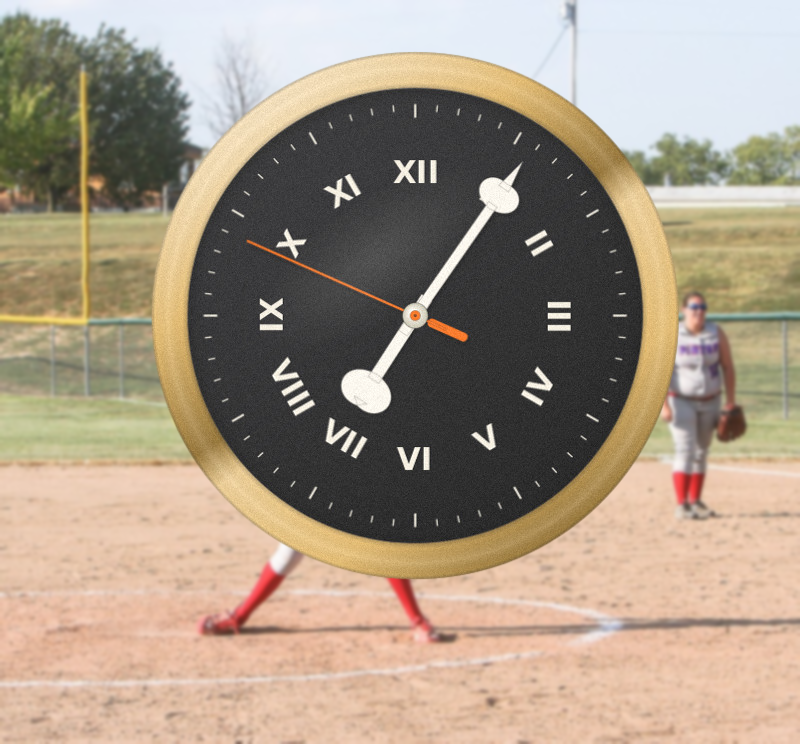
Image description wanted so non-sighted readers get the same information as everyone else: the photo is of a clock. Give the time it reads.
7:05:49
